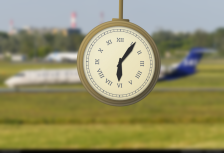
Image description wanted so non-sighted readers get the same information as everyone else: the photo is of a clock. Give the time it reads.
6:06
